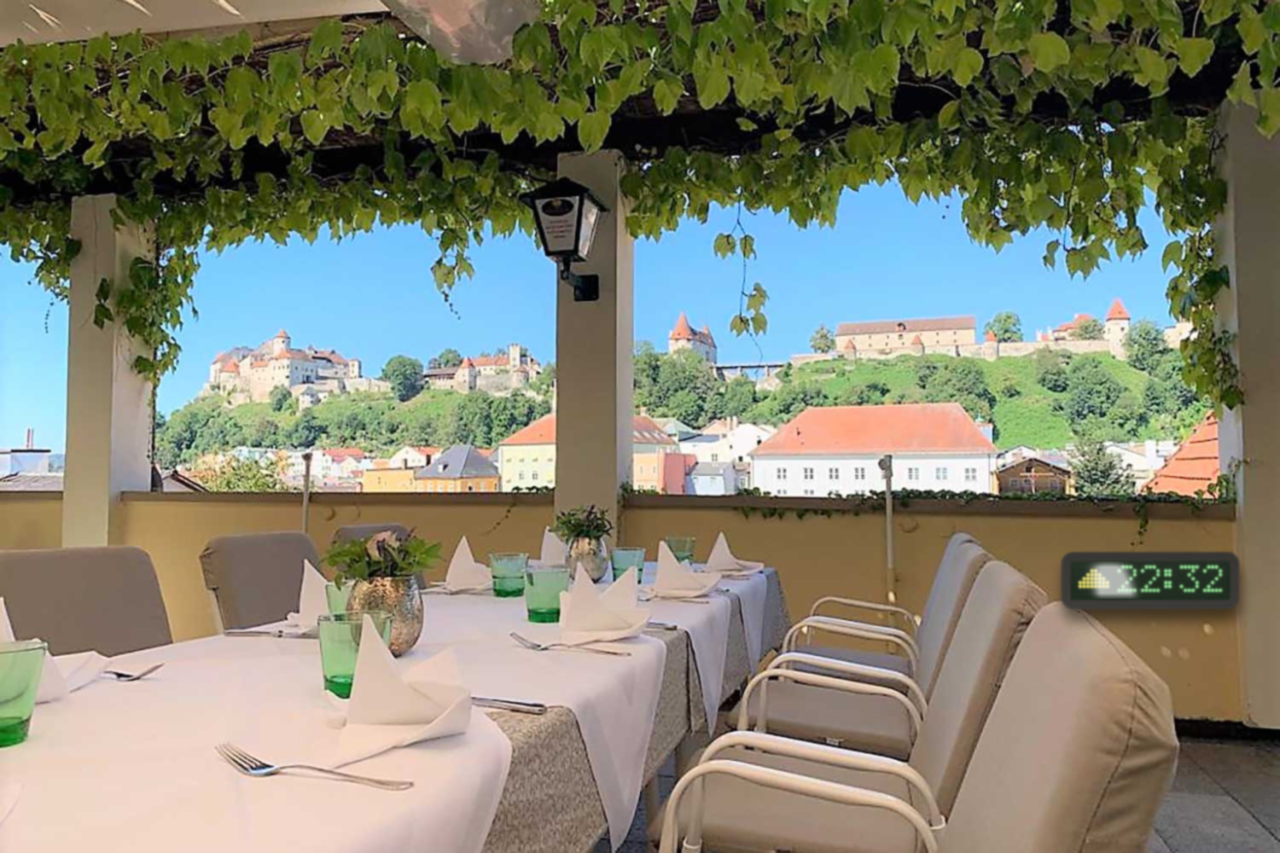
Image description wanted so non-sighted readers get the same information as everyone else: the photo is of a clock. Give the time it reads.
22:32
